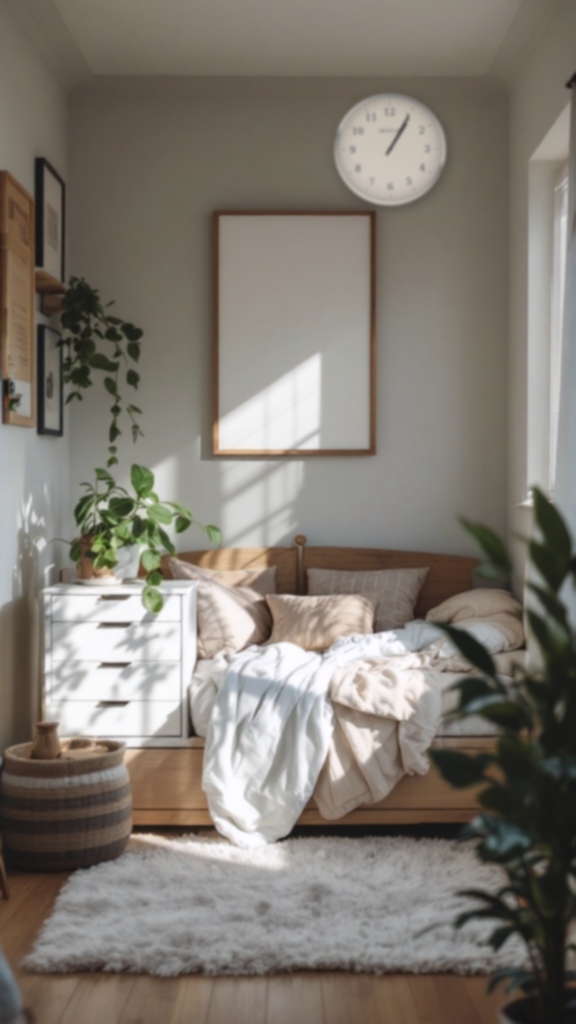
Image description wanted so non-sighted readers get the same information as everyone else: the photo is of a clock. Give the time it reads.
1:05
